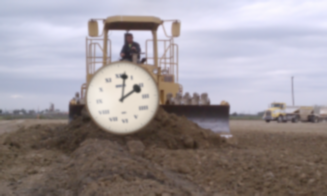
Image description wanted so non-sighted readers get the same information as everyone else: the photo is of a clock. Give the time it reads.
2:02
